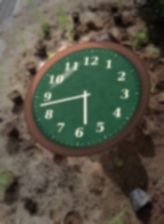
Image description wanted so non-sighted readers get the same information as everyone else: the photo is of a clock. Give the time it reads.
5:43
